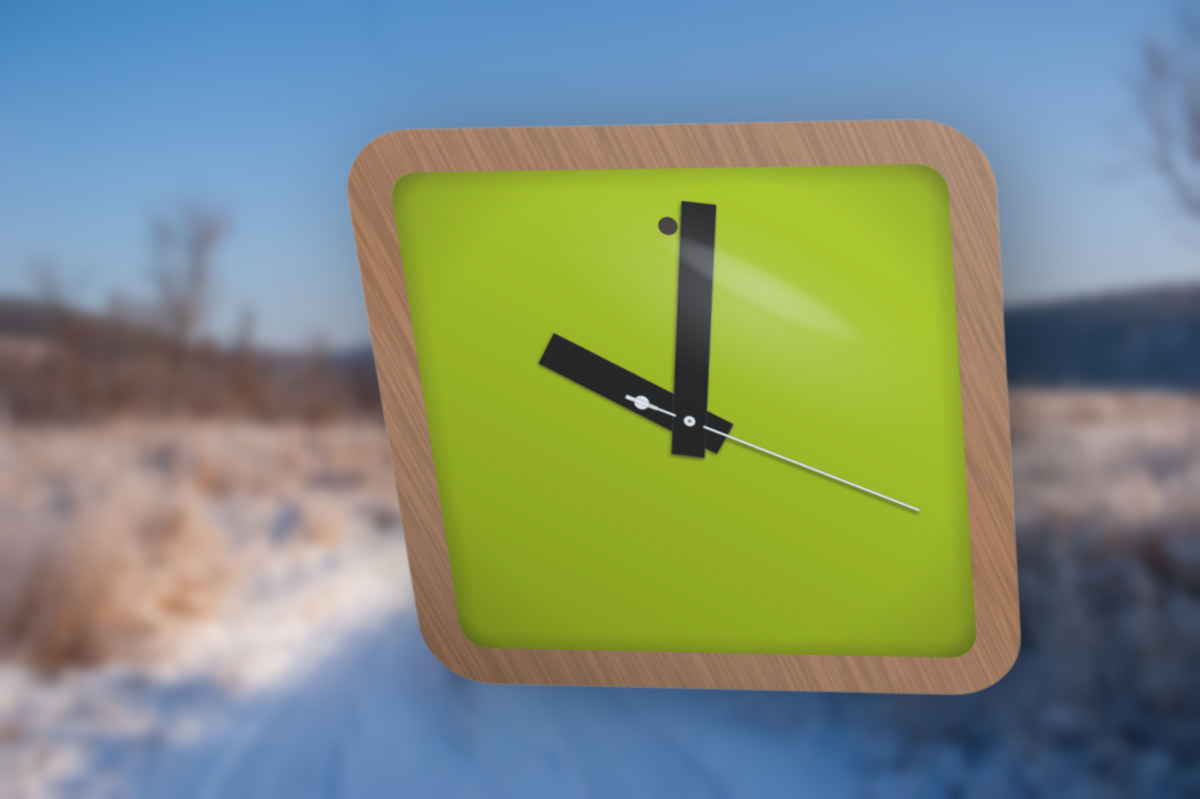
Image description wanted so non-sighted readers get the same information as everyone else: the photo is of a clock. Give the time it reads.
10:01:19
